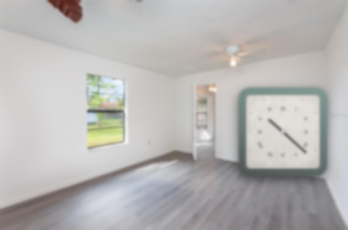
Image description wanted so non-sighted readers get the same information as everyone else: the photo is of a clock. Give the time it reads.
10:22
